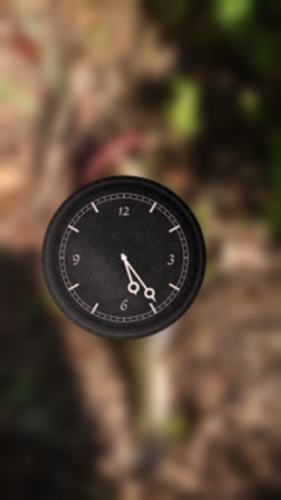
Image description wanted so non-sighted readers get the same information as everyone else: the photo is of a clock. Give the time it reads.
5:24
